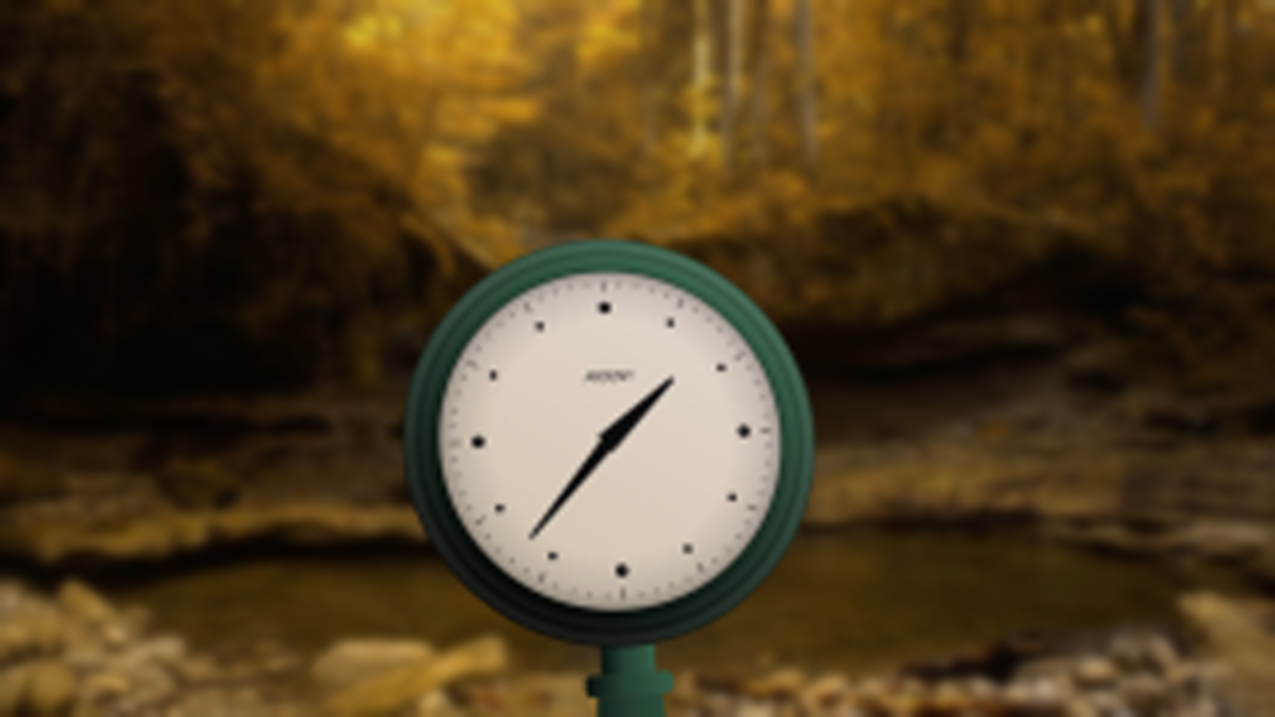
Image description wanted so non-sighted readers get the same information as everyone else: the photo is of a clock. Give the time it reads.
1:37
